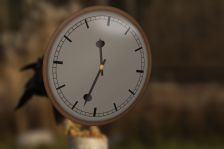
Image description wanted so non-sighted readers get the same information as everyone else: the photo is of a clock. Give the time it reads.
11:33
